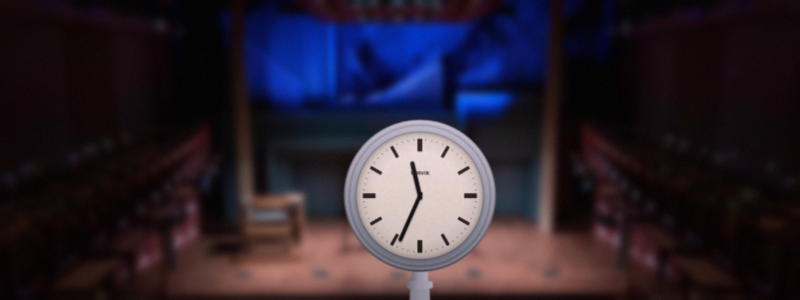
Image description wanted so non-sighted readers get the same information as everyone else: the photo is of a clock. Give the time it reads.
11:34
